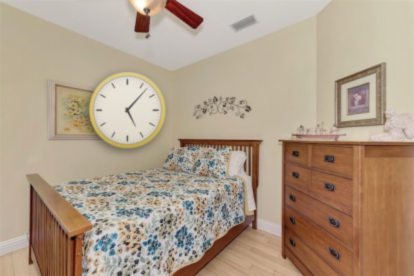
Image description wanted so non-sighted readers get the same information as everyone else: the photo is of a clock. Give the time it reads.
5:07
